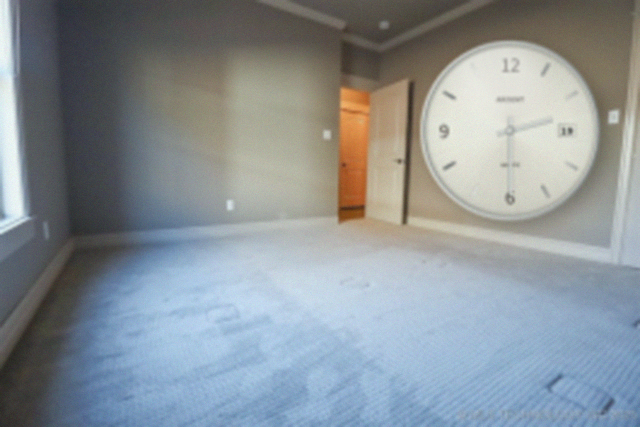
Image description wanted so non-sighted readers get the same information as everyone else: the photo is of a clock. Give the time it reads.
2:30
